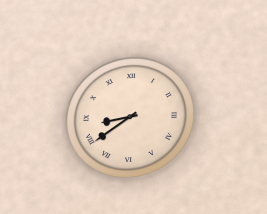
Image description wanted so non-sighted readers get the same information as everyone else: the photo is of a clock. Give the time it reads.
8:39
